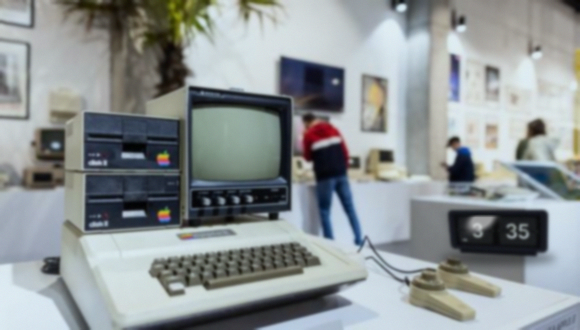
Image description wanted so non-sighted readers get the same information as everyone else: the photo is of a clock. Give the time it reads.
3:35
